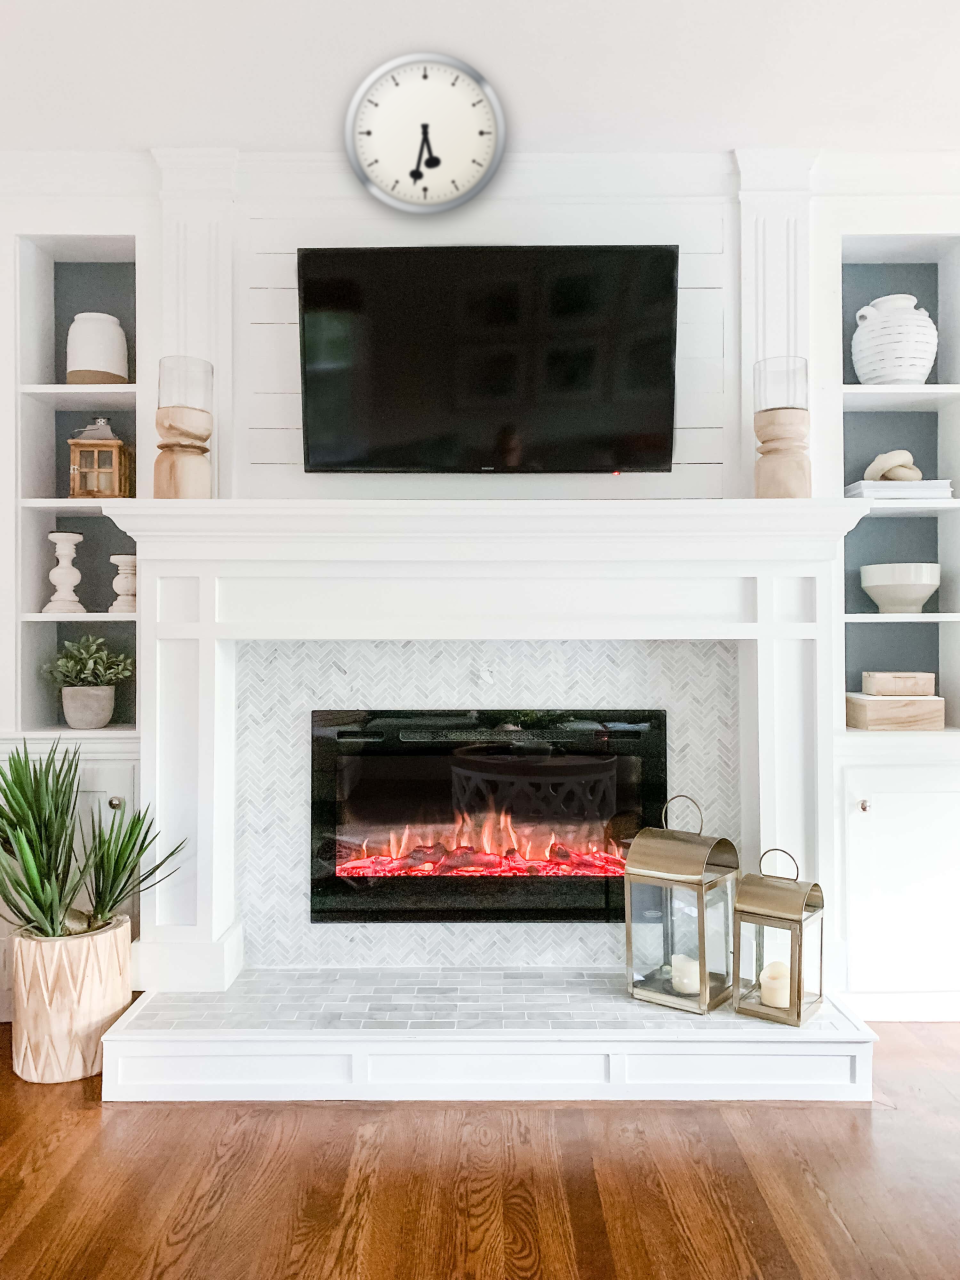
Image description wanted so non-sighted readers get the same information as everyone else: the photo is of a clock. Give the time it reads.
5:32
